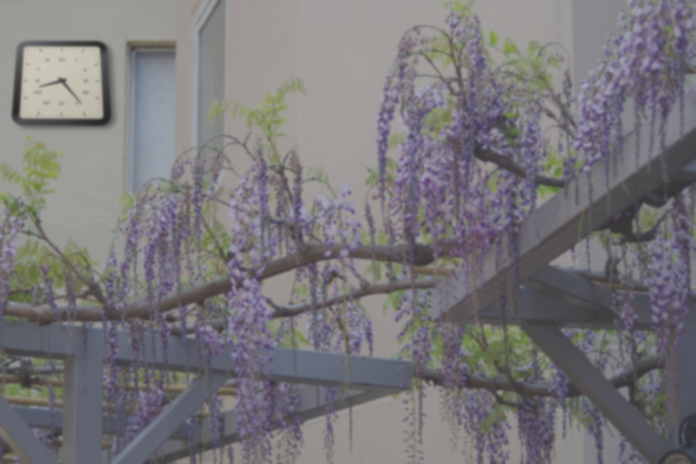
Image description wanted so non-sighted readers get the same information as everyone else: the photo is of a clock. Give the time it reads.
8:24
